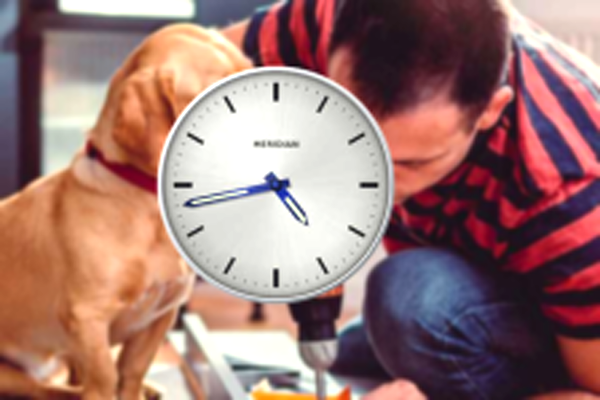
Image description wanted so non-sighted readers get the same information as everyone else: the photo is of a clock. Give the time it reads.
4:43
